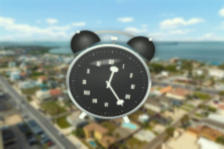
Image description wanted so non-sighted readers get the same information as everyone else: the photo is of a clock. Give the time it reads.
12:24
